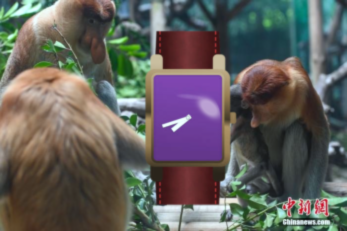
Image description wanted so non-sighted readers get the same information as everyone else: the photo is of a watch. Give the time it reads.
7:42
